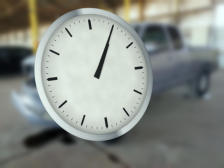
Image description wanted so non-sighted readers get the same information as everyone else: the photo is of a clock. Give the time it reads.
1:05
